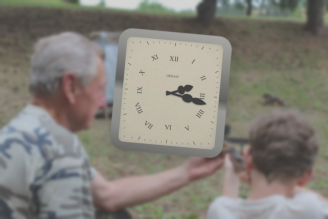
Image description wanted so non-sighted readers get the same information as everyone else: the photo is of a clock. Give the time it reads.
2:17
